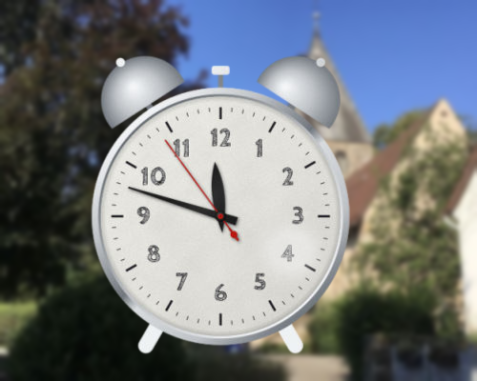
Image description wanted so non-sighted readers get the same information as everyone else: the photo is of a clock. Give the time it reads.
11:47:54
